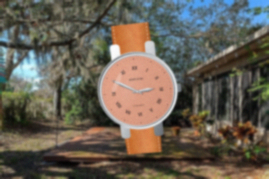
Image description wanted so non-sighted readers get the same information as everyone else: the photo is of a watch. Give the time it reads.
2:50
